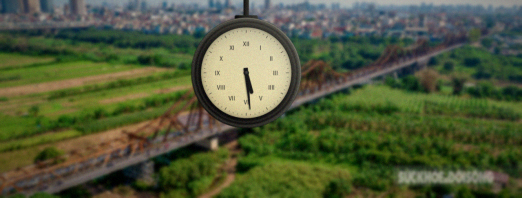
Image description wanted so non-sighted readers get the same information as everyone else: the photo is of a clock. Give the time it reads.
5:29
